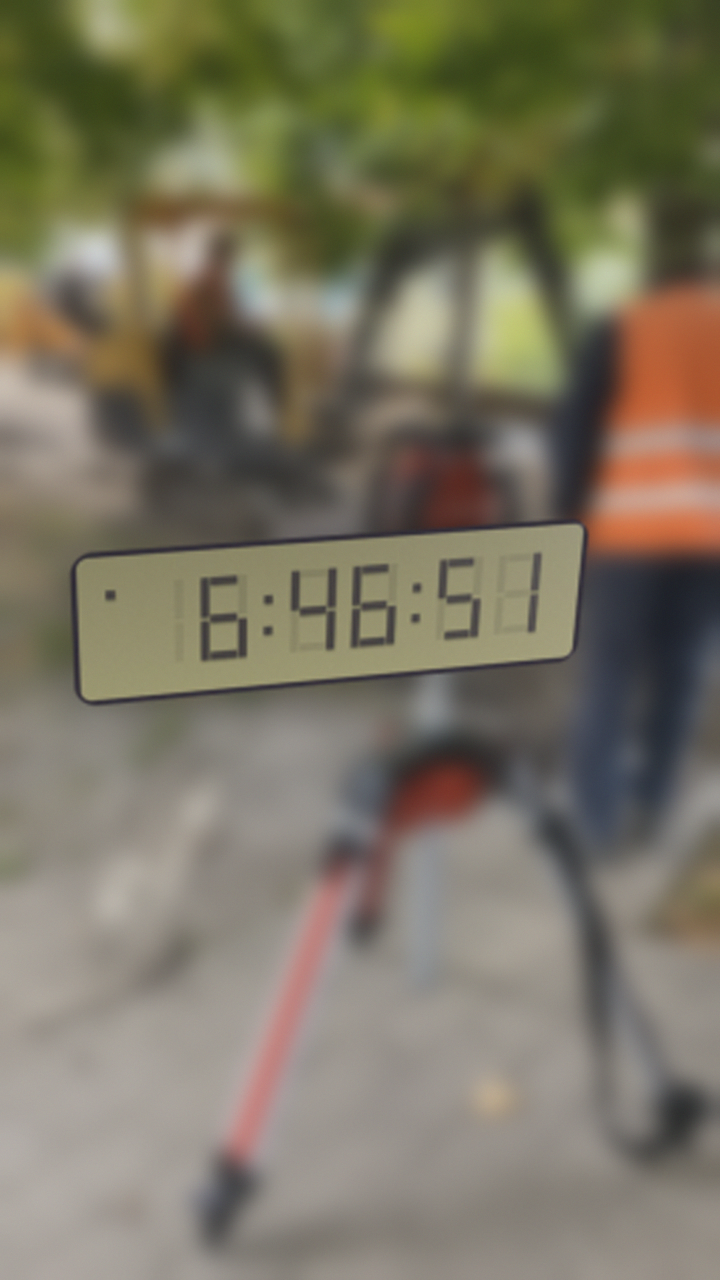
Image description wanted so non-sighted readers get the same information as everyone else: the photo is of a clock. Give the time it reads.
6:46:51
